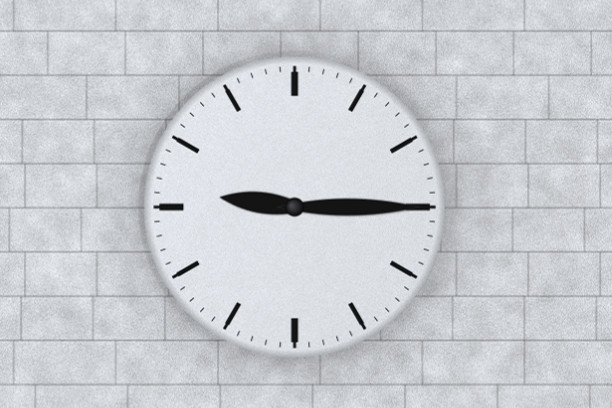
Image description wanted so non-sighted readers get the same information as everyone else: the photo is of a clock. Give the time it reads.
9:15
